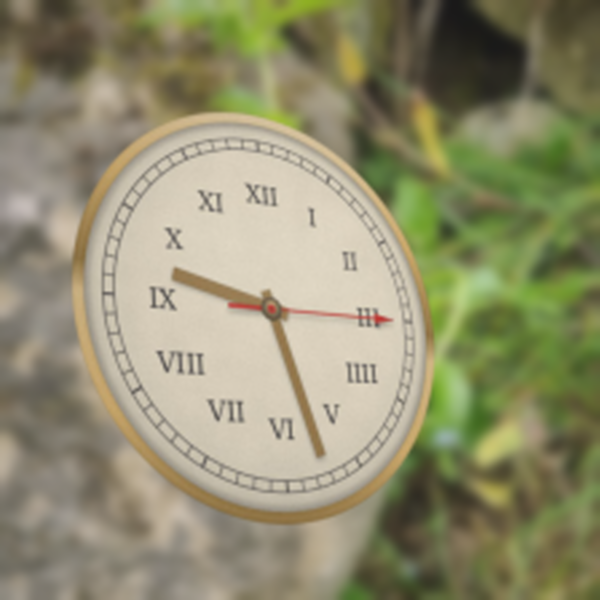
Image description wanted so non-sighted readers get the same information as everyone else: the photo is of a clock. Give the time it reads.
9:27:15
